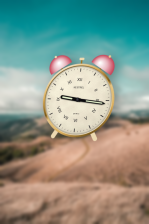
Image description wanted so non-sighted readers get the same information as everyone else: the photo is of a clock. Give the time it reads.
9:16
